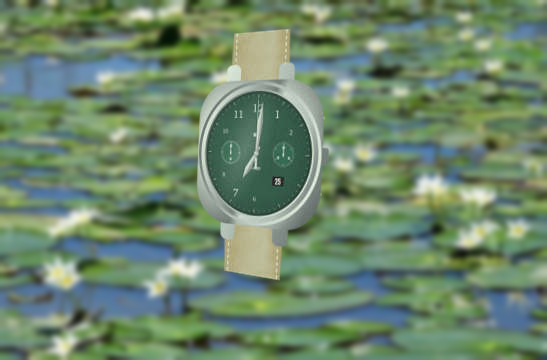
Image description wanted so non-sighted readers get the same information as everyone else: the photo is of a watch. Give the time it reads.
7:01
